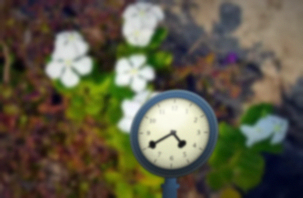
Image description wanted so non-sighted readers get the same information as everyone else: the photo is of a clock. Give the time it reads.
4:40
